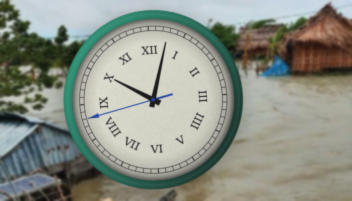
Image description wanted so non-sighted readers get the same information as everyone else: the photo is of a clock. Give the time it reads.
10:02:43
